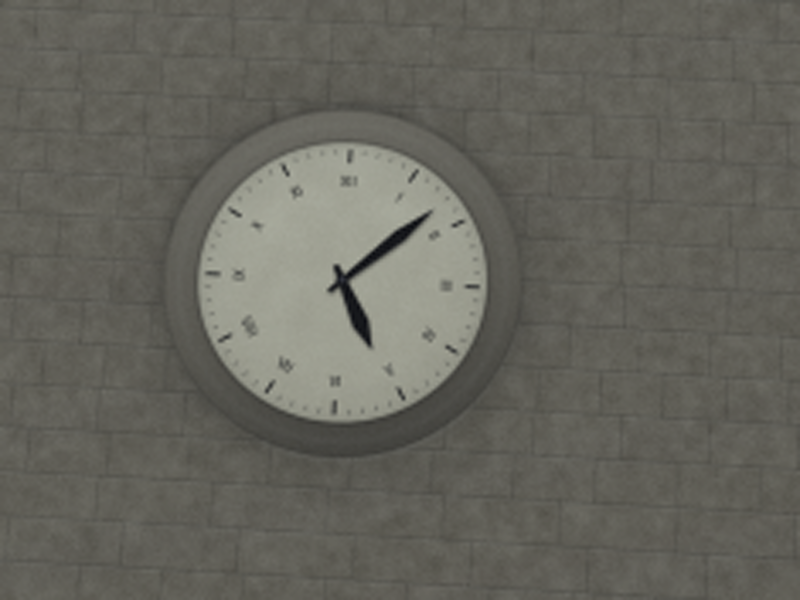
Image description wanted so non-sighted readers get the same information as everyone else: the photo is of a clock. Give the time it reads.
5:08
